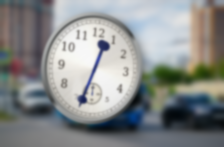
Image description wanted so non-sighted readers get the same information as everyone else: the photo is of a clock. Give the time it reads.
12:33
